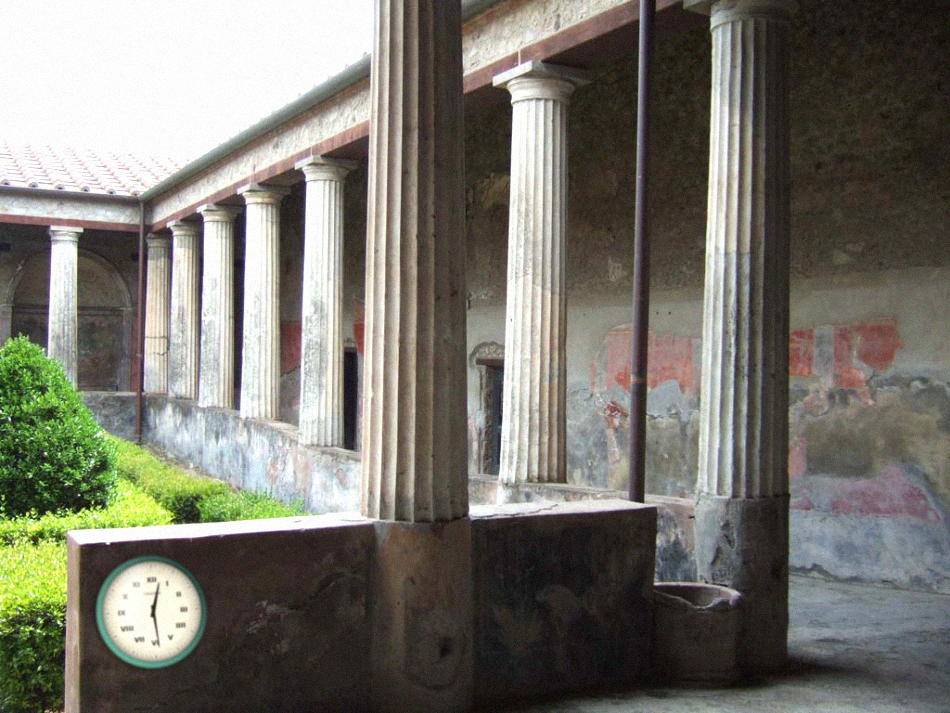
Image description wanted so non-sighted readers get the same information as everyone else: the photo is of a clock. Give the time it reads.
12:29
